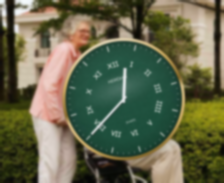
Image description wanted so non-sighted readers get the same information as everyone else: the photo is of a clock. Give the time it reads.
12:40
